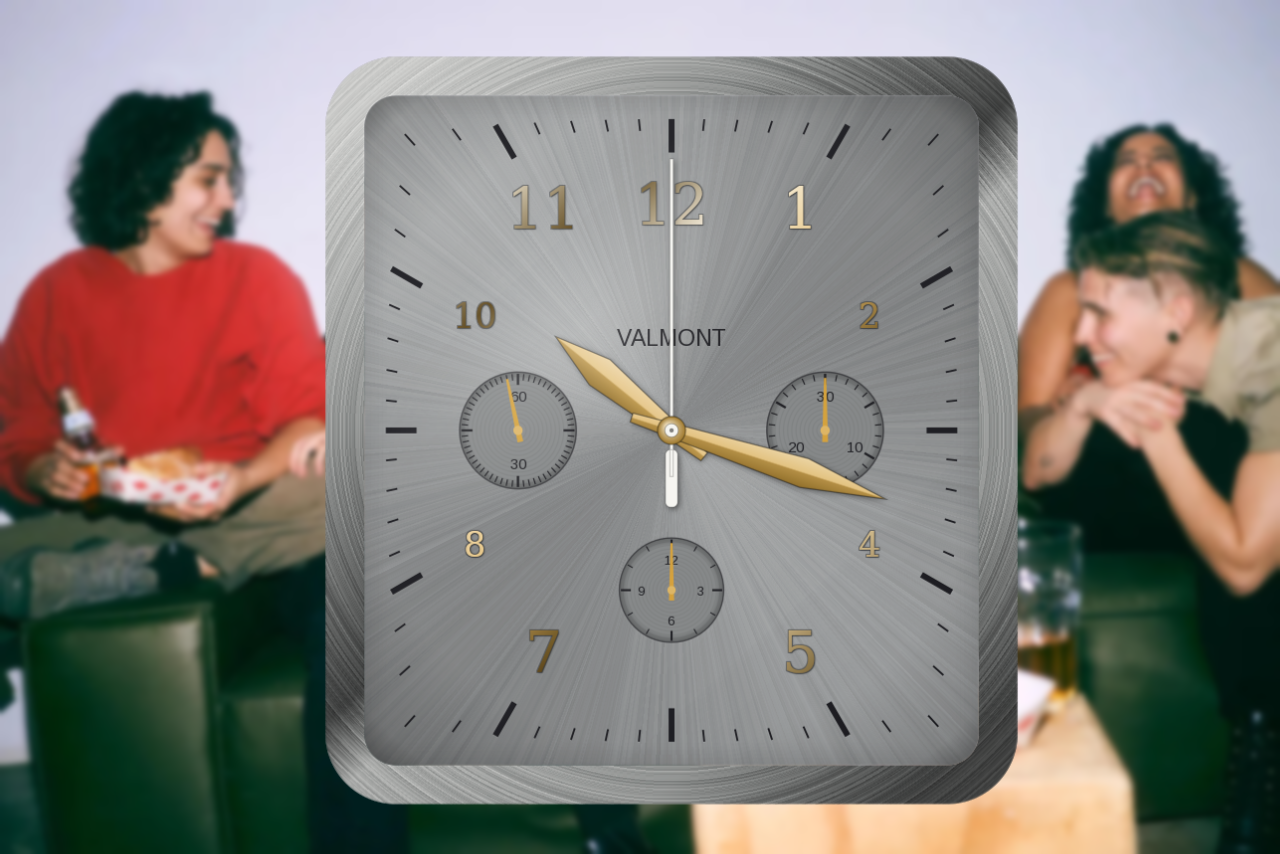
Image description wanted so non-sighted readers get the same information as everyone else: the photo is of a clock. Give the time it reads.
10:17:58
